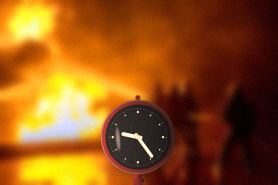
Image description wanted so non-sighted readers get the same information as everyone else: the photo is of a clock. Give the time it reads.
9:24
